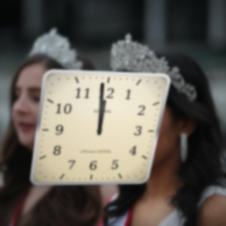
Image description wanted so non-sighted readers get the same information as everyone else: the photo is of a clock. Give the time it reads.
11:59
